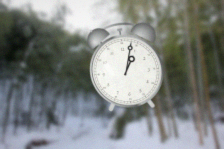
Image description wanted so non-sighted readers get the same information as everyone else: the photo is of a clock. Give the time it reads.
1:03
